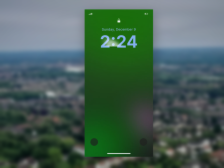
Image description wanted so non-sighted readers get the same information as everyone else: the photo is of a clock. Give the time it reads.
2:24
